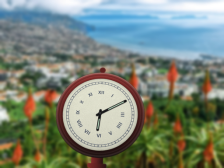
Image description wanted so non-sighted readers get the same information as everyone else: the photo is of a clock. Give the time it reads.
6:10
